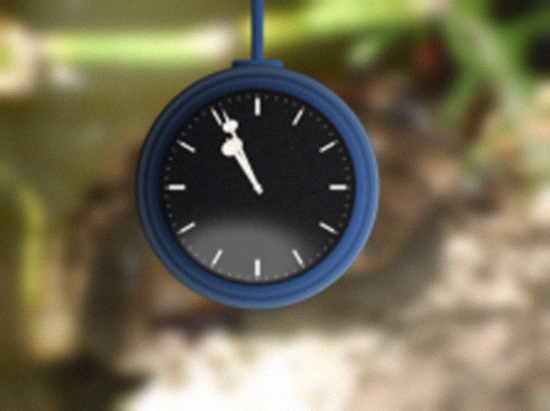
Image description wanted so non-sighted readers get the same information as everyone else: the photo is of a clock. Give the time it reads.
10:56
